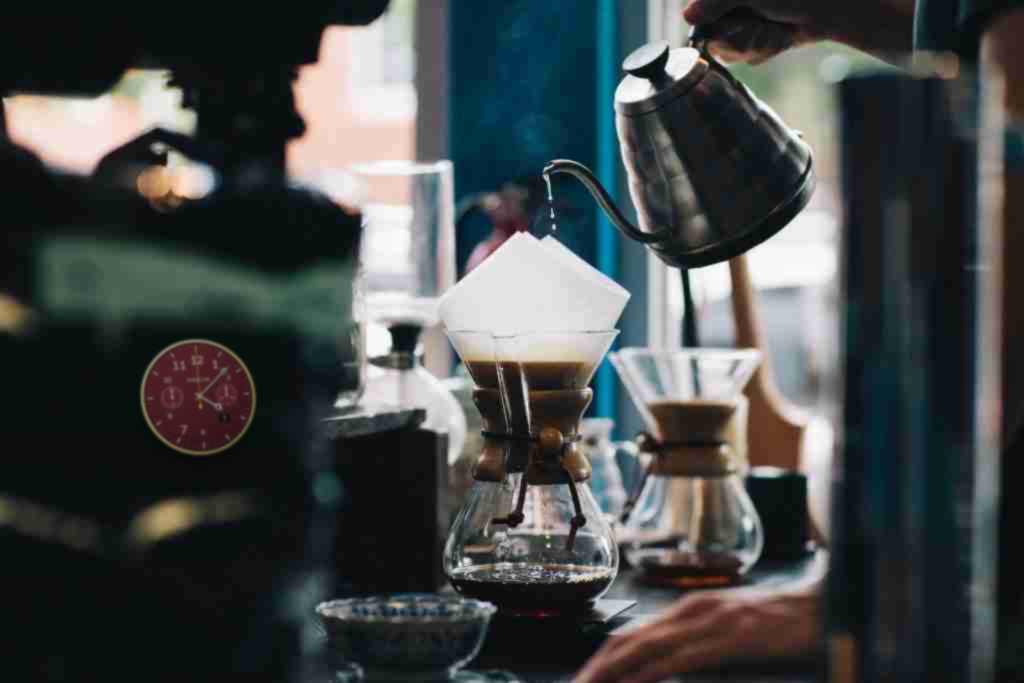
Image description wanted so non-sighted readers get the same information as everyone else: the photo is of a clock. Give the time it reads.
4:08
